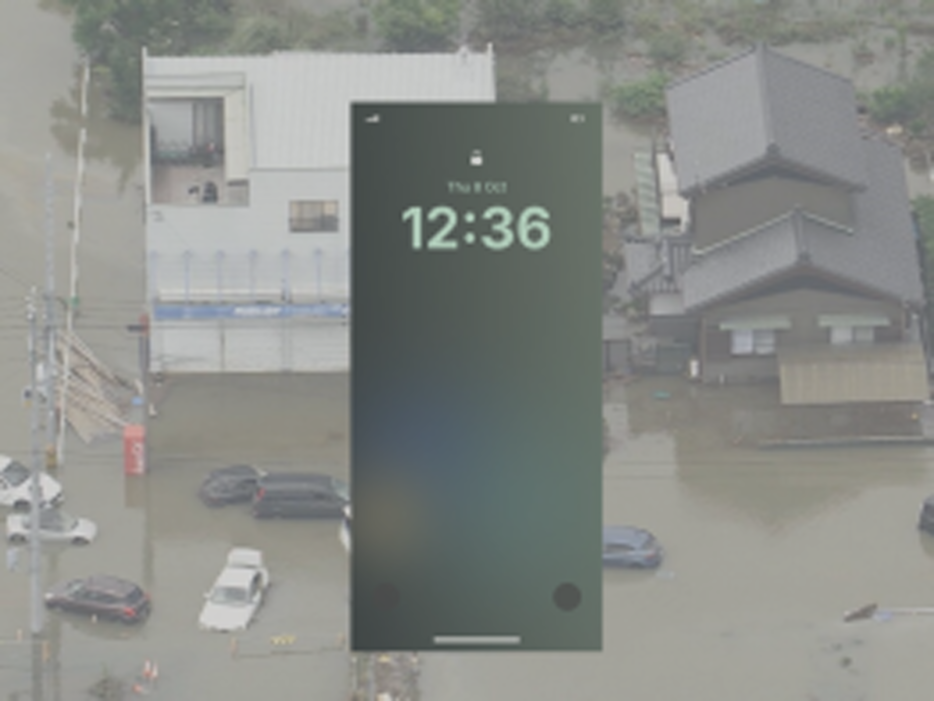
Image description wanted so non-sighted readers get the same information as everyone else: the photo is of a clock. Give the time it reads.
12:36
